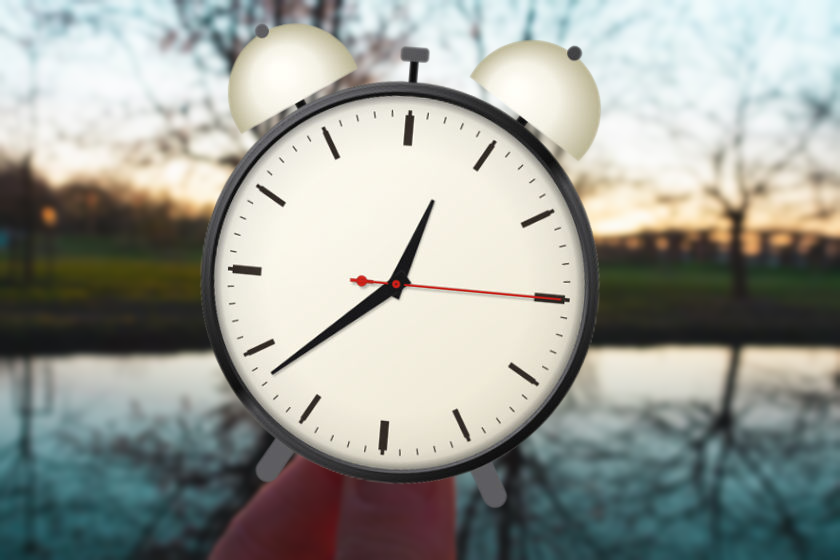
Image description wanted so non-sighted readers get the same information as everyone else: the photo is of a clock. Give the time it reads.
12:38:15
